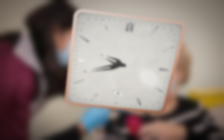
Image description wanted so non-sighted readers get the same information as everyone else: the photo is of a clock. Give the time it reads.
9:42
